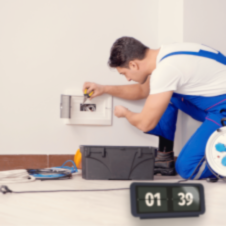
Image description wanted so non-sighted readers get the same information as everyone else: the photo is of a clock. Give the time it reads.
1:39
